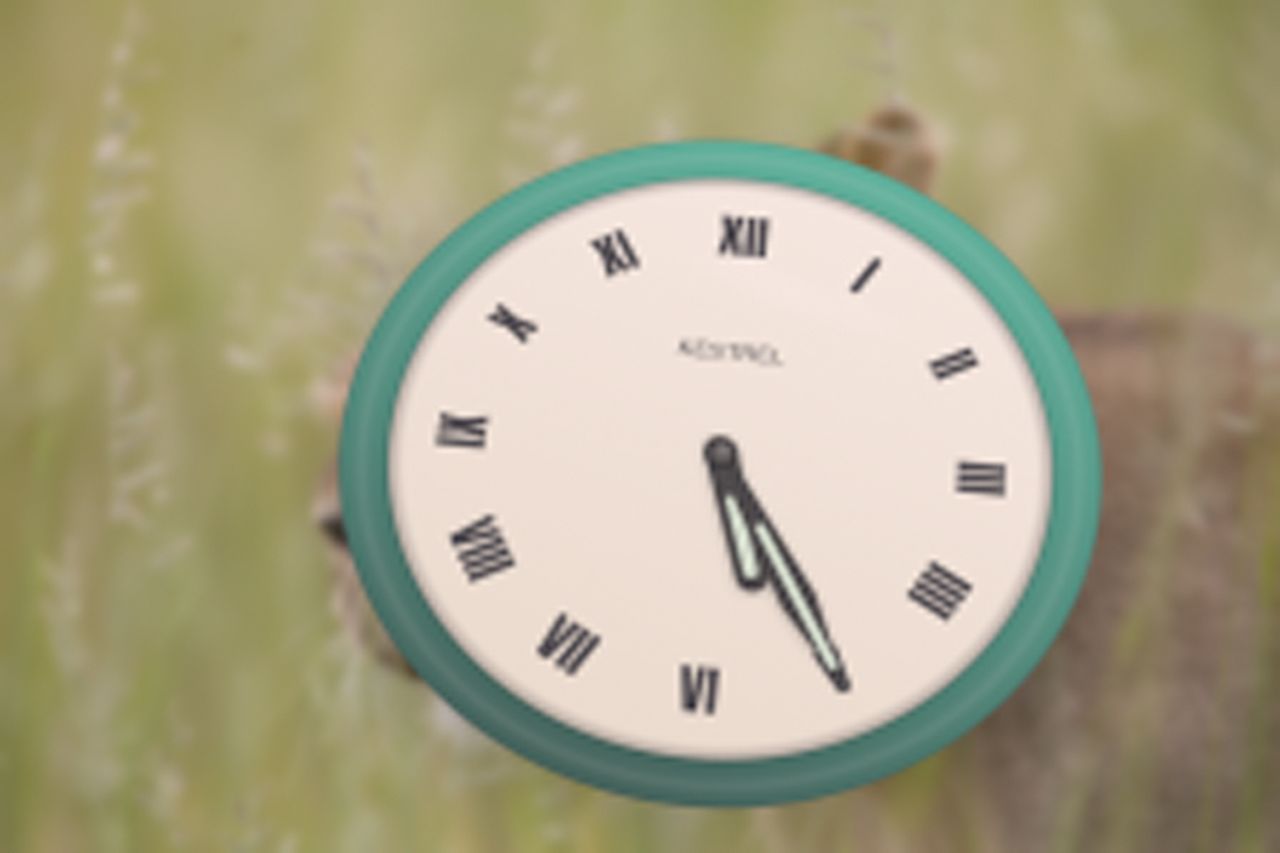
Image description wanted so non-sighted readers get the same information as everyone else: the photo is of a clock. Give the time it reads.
5:25
